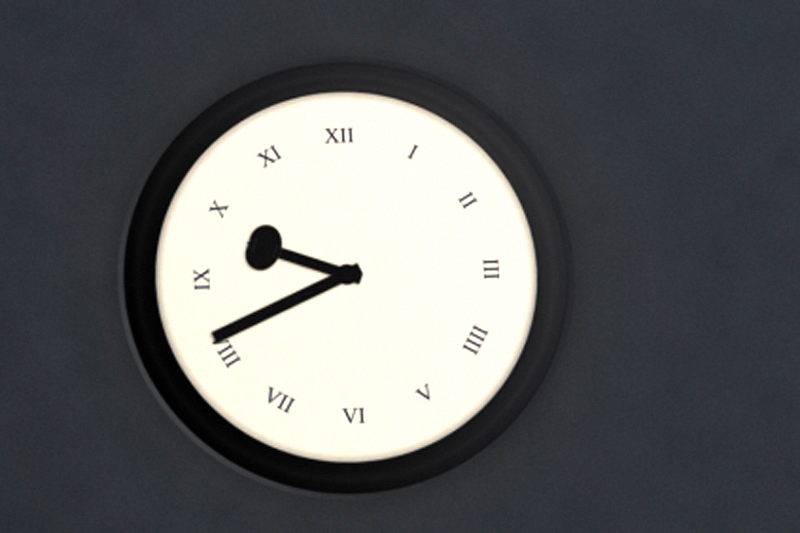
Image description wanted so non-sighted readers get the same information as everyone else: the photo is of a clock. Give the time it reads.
9:41
